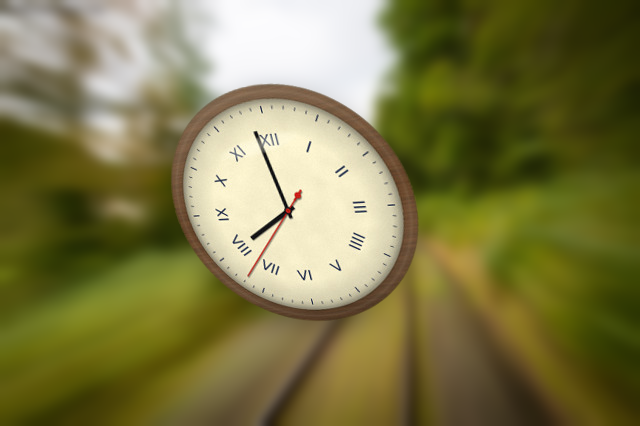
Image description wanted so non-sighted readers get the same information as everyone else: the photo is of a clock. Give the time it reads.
7:58:37
